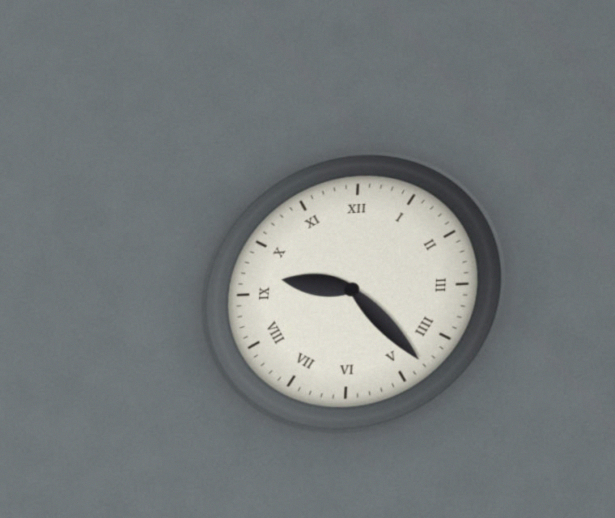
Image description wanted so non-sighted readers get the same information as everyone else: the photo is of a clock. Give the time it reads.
9:23
